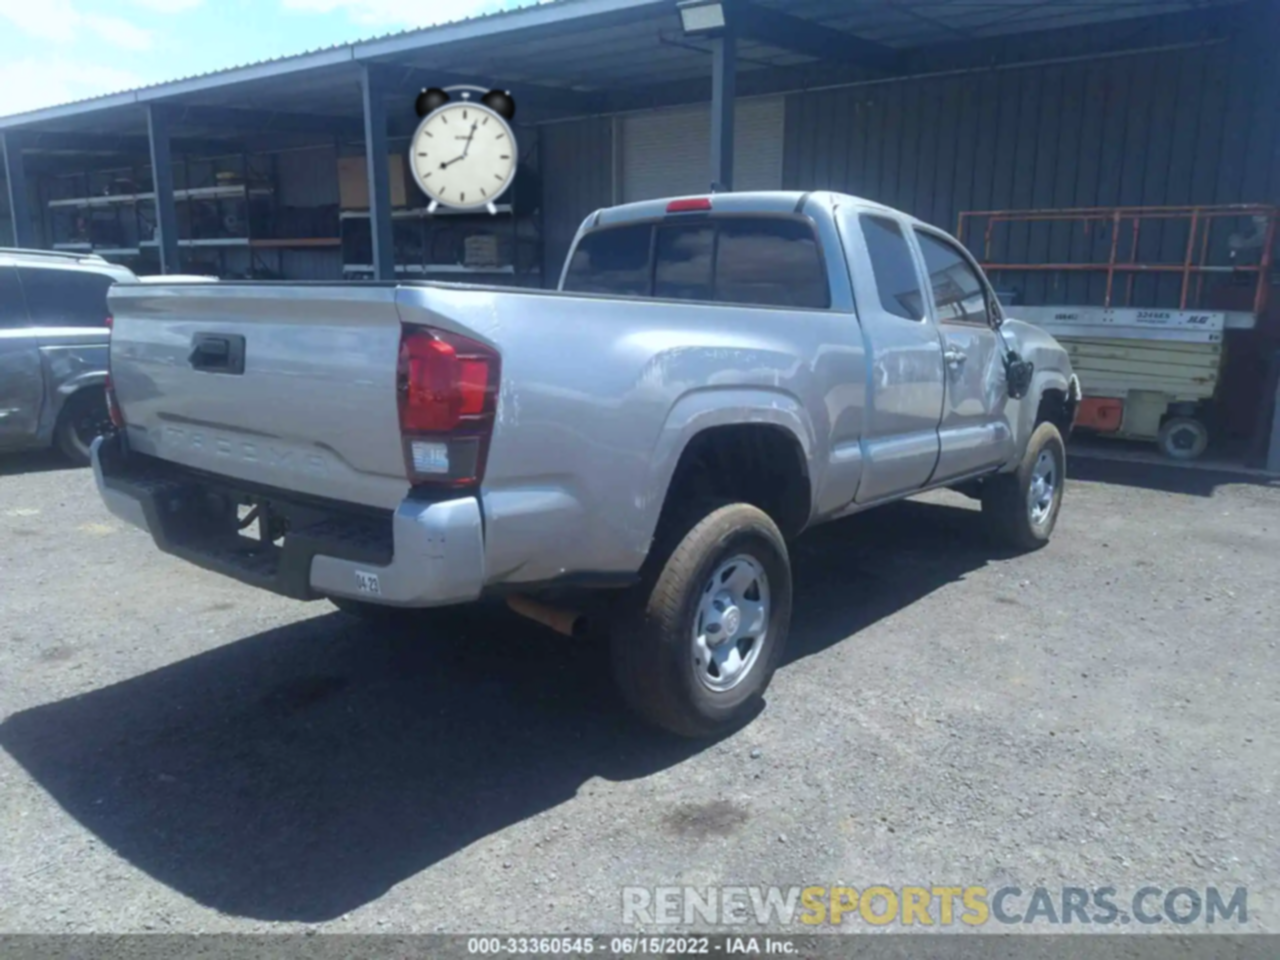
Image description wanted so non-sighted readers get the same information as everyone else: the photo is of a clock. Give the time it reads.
8:03
